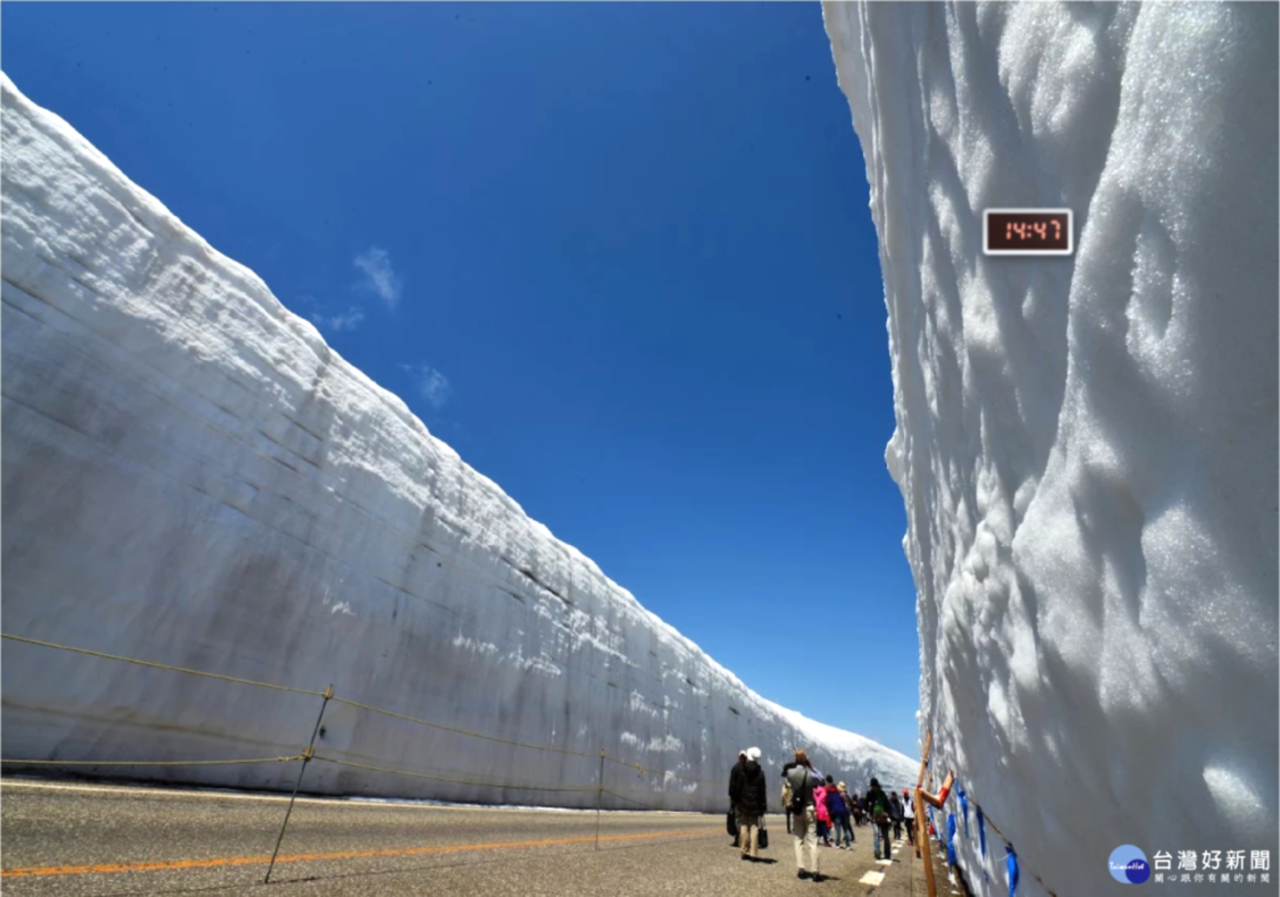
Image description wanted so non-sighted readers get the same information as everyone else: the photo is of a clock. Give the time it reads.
14:47
